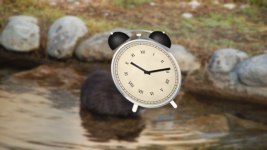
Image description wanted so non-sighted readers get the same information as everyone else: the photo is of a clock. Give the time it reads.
10:14
